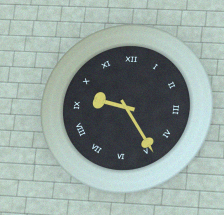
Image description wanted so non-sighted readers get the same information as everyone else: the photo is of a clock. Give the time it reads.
9:24
